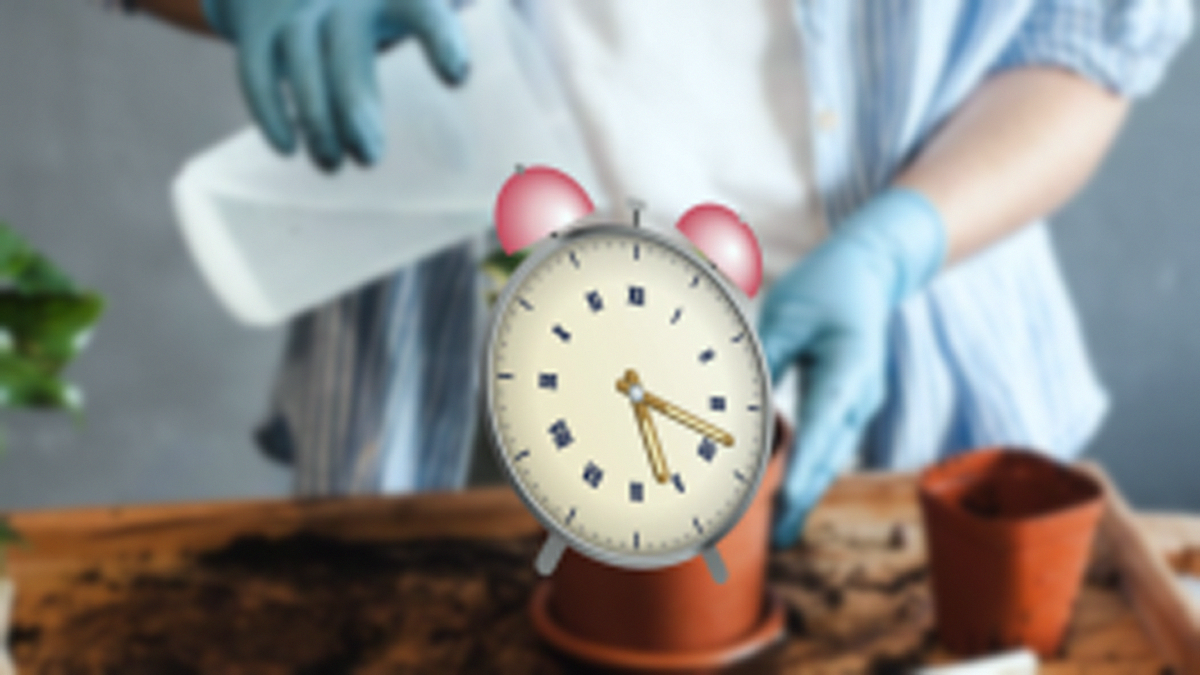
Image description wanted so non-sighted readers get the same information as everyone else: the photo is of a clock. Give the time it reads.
5:18
